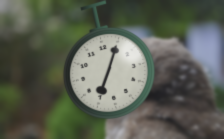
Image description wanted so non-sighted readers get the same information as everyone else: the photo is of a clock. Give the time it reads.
7:05
